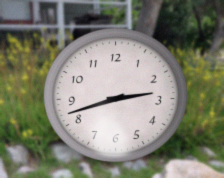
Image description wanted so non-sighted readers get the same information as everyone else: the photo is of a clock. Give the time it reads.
2:42
